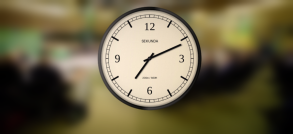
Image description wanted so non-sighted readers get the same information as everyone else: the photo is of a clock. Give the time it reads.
7:11
